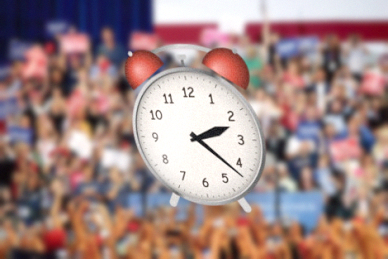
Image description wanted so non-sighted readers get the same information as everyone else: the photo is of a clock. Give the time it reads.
2:22
